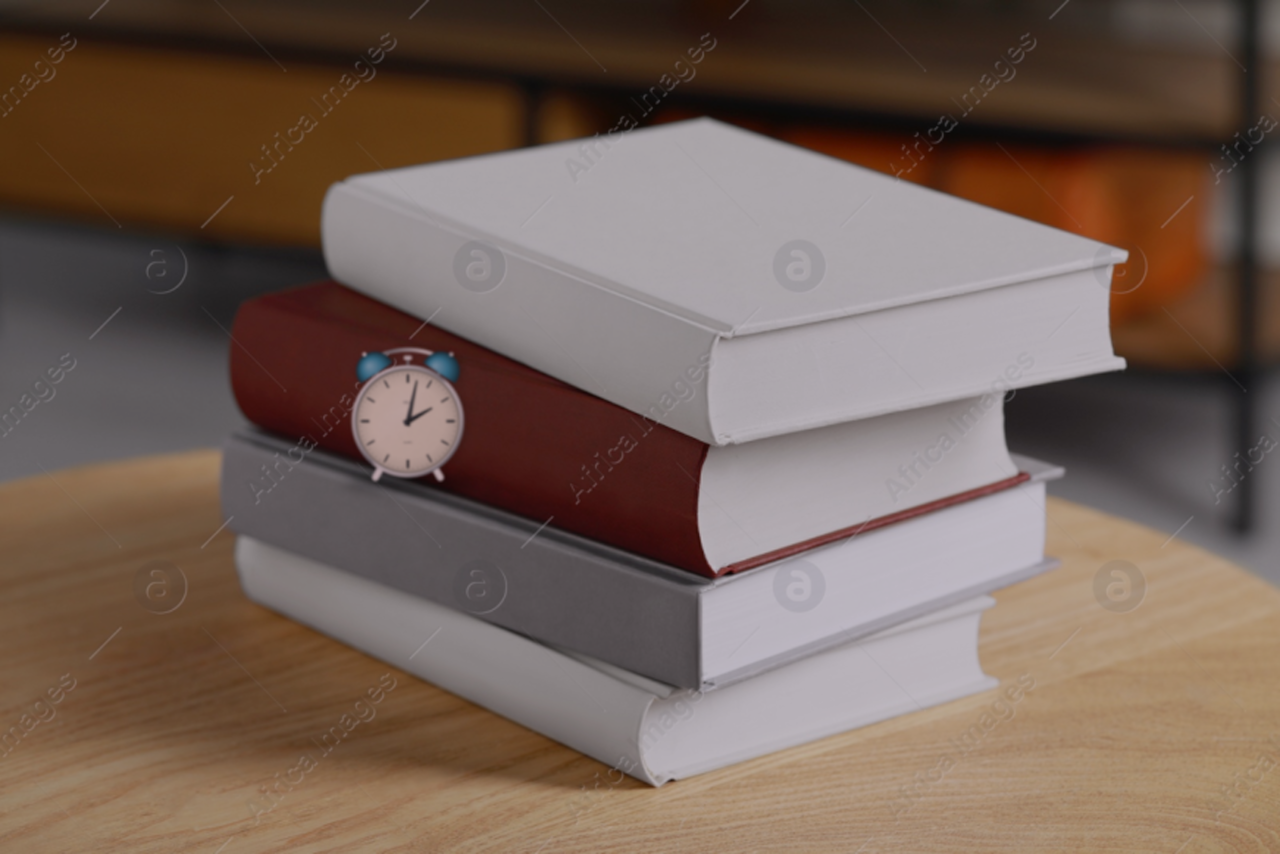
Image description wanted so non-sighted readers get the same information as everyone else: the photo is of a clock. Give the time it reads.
2:02
